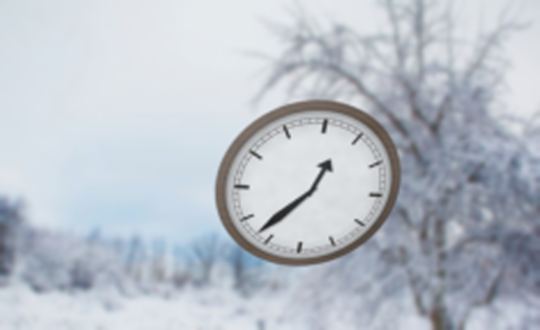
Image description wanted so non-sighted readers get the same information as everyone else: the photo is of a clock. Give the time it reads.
12:37
